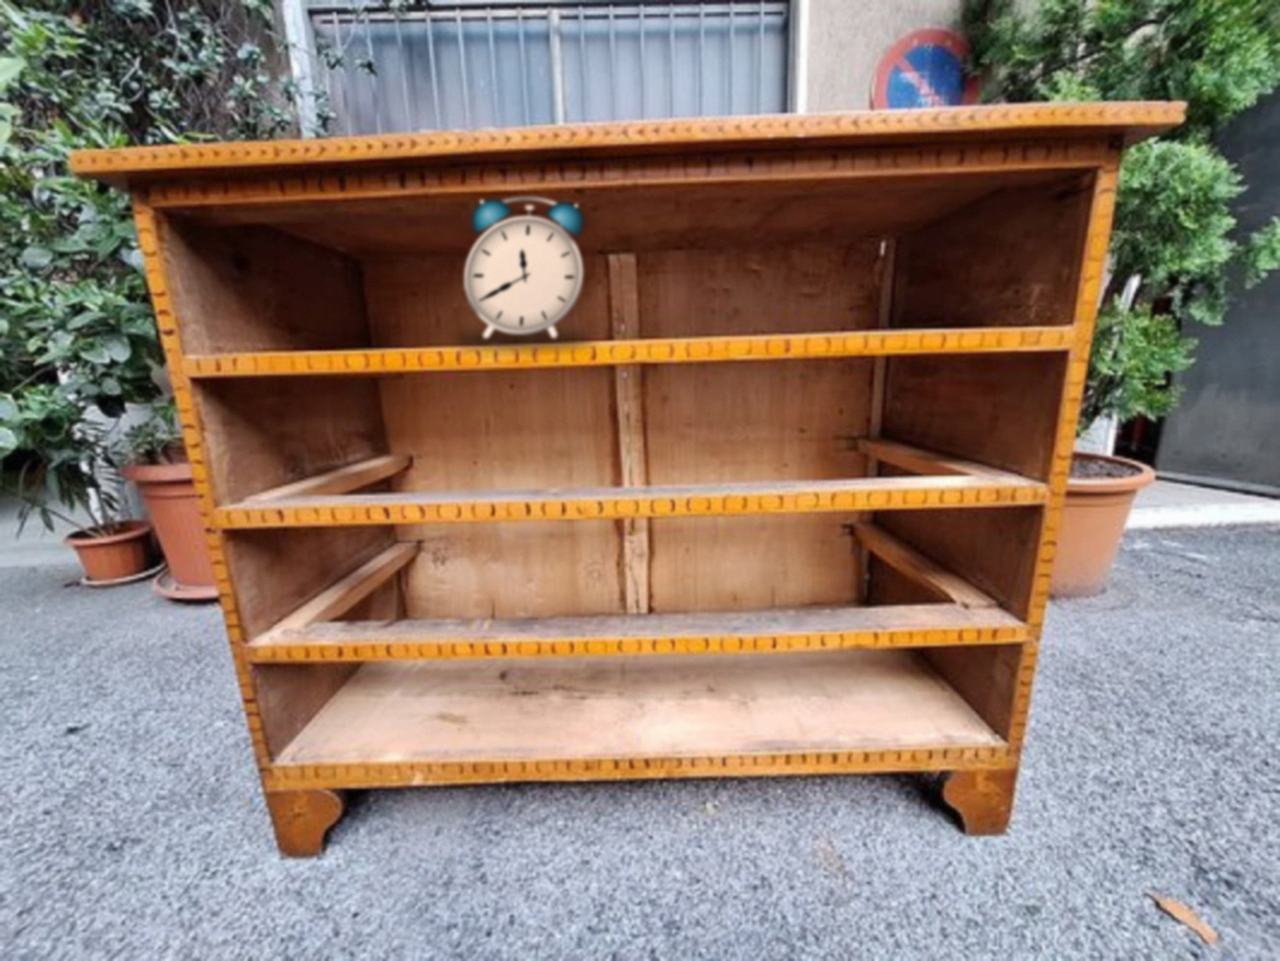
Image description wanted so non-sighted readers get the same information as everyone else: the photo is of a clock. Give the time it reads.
11:40
